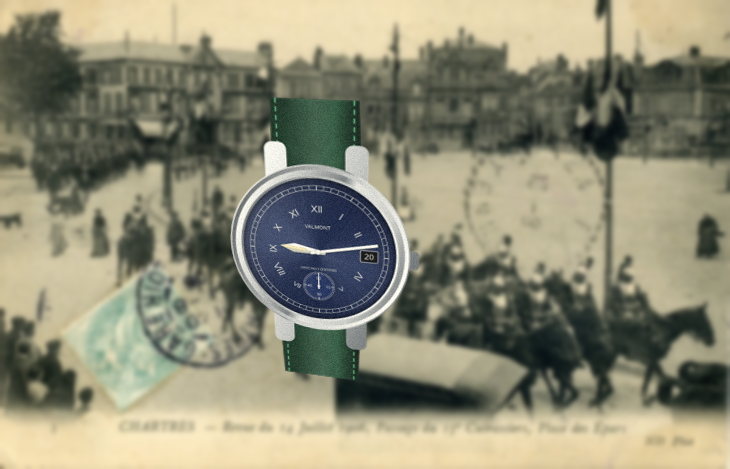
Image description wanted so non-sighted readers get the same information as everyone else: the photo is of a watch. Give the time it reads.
9:13
